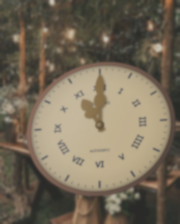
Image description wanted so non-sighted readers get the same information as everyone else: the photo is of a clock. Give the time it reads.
11:00
